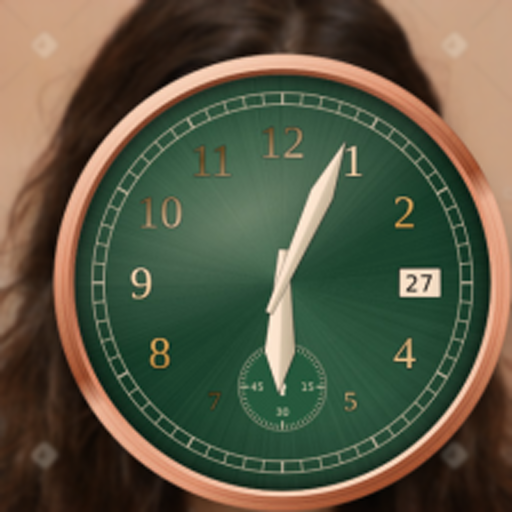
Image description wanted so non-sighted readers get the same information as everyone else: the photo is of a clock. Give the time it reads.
6:04
